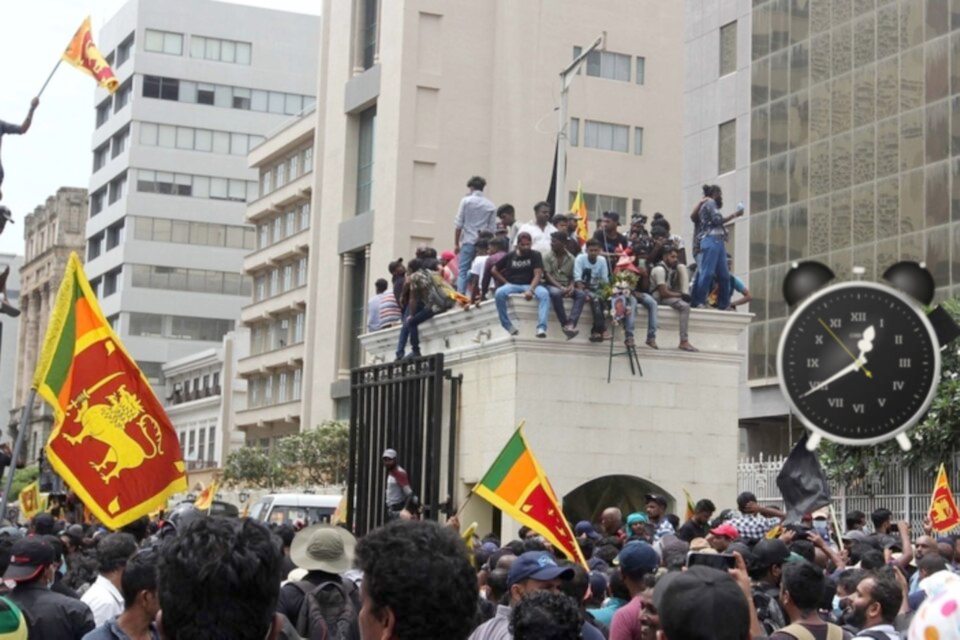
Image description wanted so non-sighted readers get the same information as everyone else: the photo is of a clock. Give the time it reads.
12:39:53
